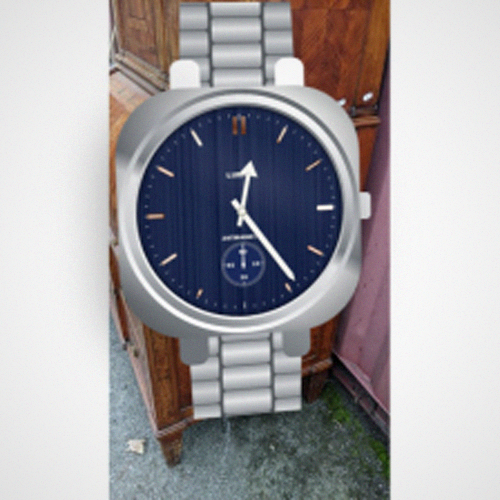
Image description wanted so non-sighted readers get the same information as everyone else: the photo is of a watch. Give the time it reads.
12:24
